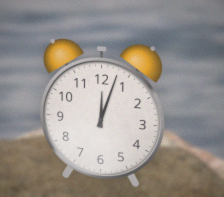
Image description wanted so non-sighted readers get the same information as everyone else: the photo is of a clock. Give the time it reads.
12:03
